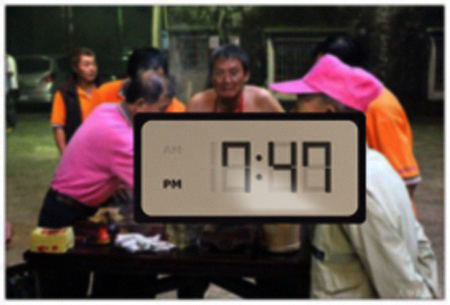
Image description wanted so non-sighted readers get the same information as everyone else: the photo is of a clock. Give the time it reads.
7:47
